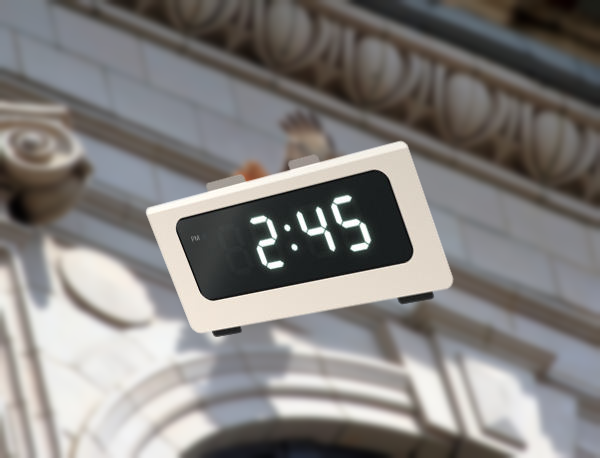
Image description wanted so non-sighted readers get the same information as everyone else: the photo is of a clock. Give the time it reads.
2:45
